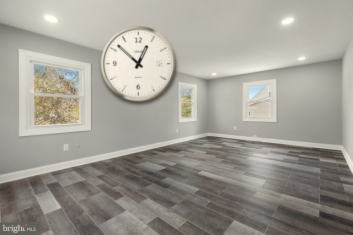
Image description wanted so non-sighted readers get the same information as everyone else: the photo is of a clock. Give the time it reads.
12:52
